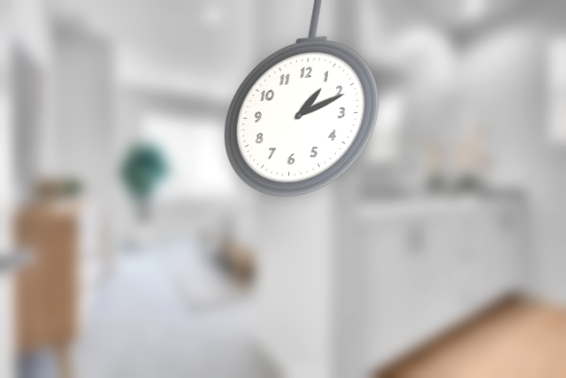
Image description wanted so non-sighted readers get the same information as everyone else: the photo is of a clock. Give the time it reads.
1:11
